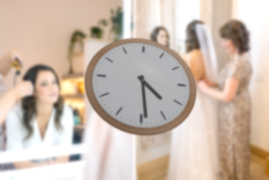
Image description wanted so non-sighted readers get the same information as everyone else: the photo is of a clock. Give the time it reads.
4:29
